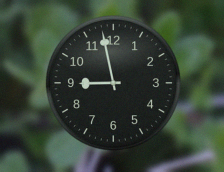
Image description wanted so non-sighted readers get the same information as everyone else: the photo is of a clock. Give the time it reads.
8:58
